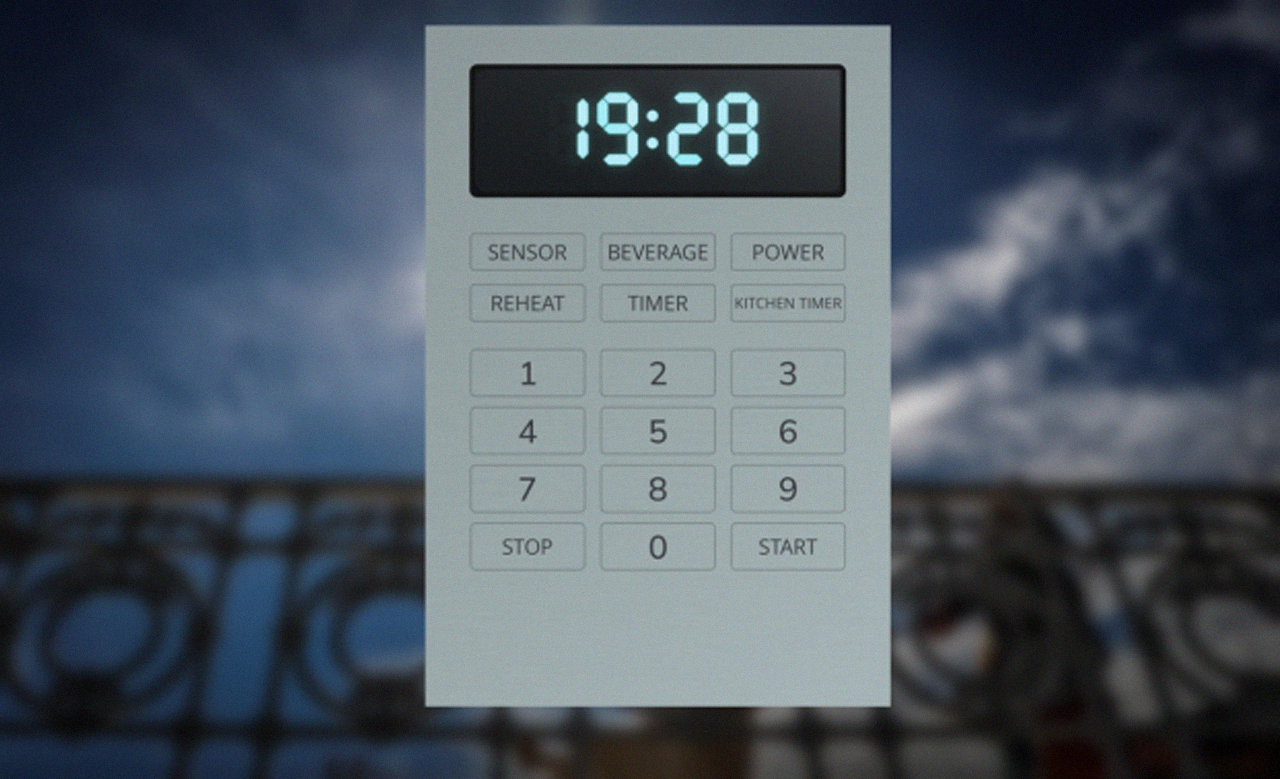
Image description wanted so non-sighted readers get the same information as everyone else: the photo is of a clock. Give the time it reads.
19:28
